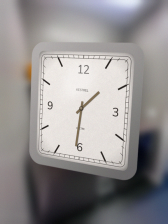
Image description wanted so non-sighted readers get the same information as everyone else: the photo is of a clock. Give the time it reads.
1:31
